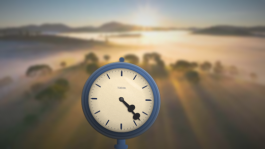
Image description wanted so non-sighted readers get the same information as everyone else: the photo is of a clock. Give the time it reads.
4:23
